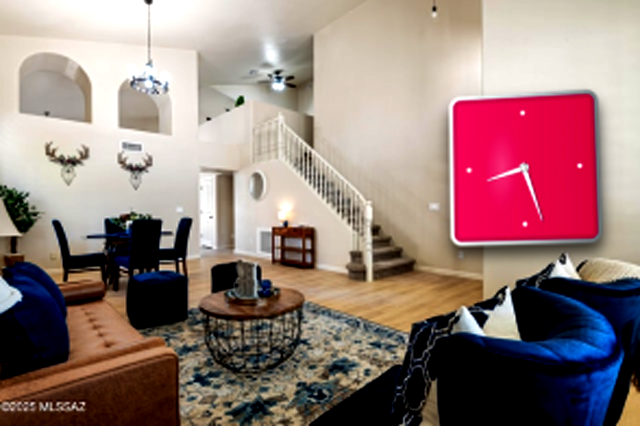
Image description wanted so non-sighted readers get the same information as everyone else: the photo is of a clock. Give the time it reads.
8:27
